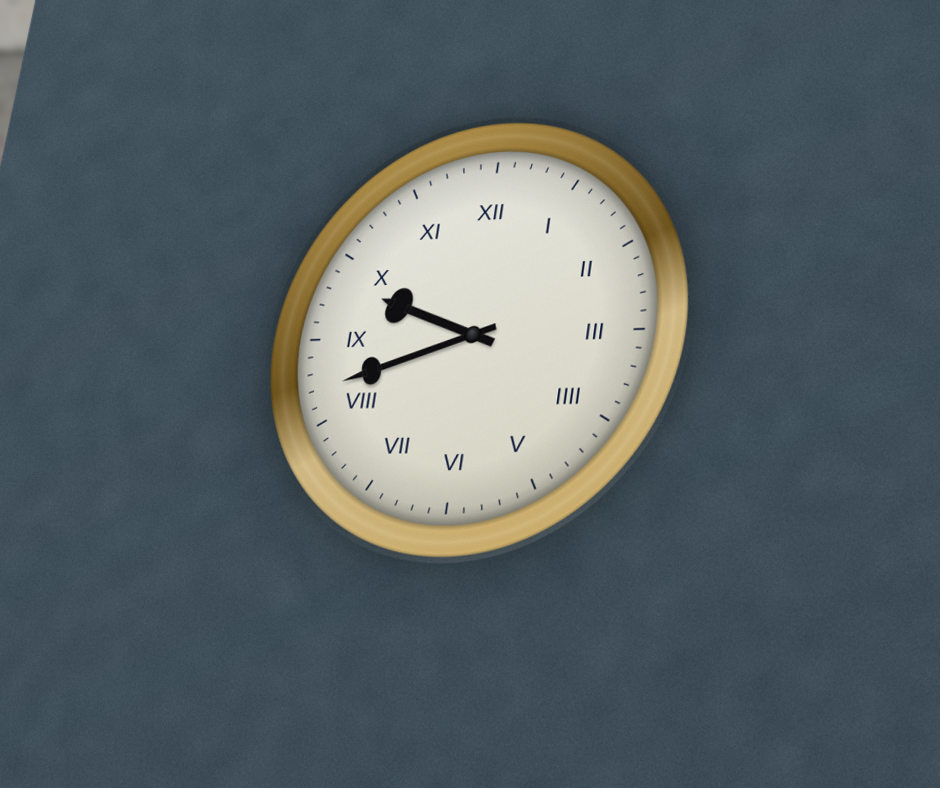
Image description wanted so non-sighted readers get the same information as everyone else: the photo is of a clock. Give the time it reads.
9:42
